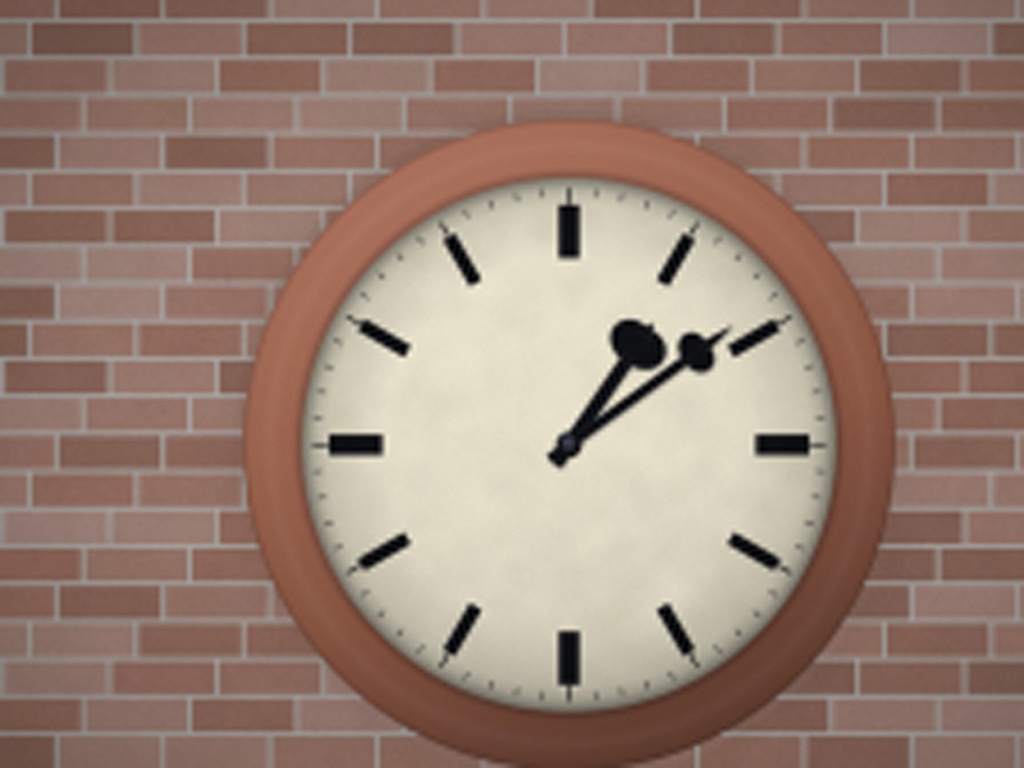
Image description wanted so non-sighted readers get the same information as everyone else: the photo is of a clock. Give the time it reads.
1:09
